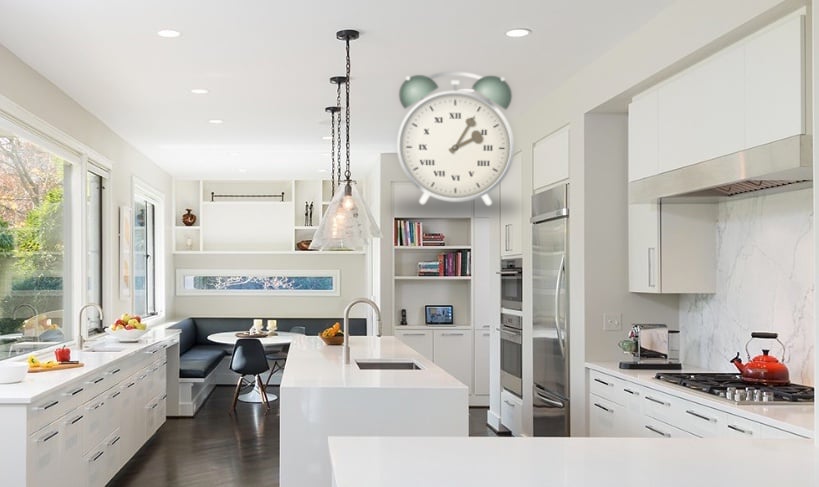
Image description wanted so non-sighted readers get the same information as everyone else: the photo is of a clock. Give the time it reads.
2:05
